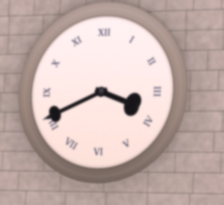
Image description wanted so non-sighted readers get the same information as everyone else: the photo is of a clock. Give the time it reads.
3:41
